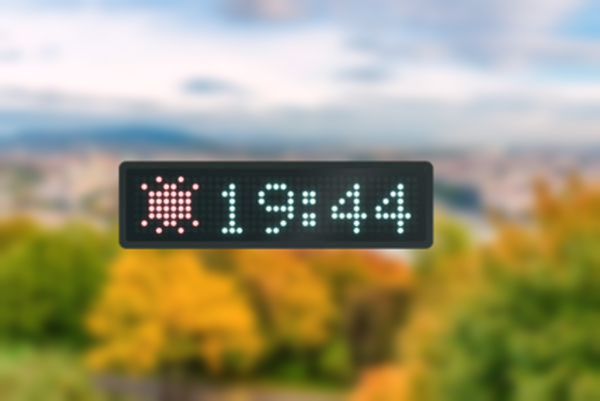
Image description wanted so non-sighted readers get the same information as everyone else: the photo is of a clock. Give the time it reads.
19:44
